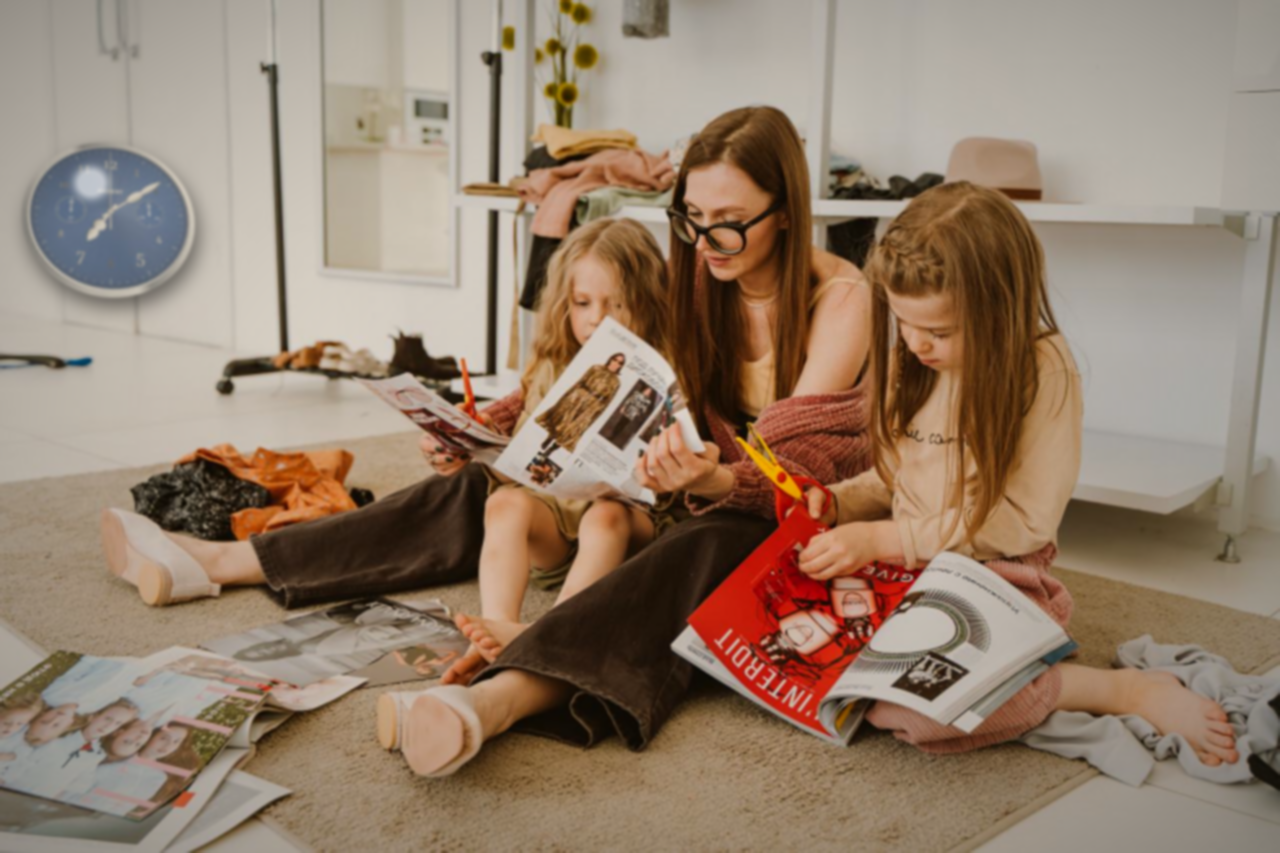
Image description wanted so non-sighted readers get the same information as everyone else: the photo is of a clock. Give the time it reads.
7:09
